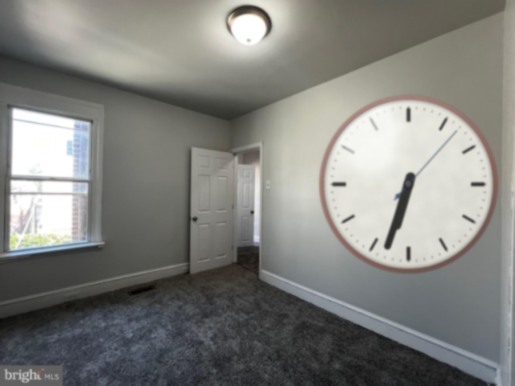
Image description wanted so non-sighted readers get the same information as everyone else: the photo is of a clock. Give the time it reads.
6:33:07
